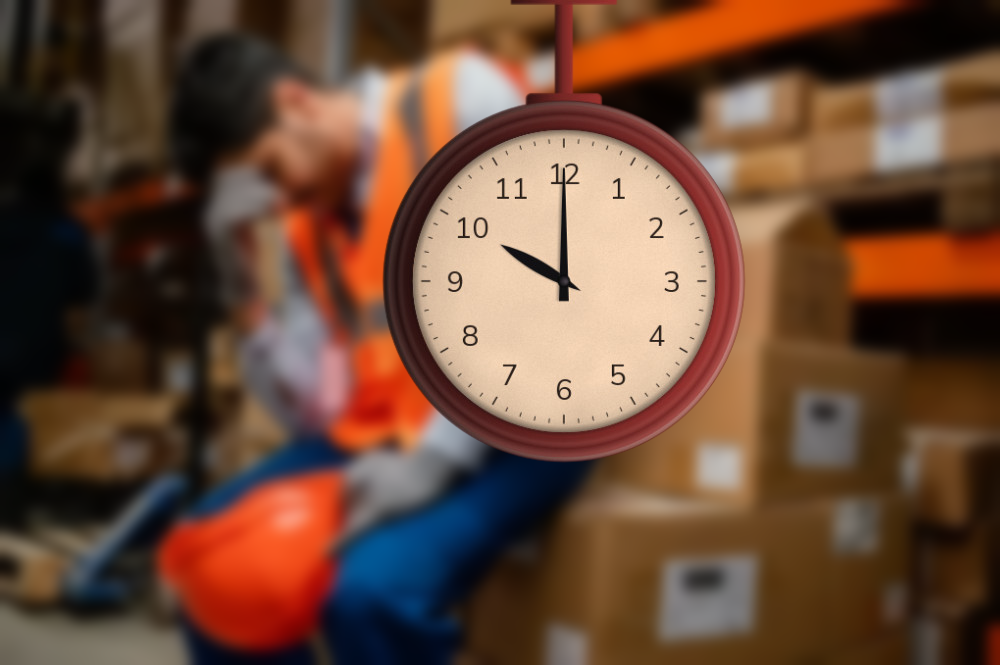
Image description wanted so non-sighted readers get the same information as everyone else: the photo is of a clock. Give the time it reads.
10:00
